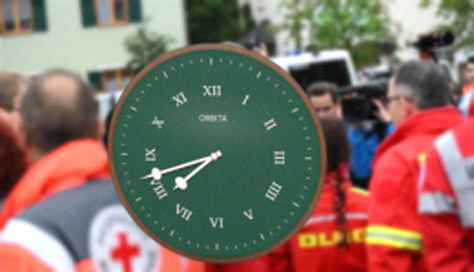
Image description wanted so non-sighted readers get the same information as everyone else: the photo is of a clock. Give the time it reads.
7:42
